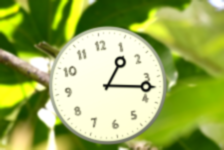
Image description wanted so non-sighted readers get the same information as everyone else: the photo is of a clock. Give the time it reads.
1:17
